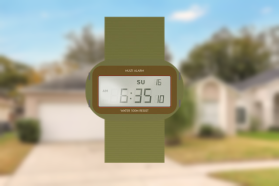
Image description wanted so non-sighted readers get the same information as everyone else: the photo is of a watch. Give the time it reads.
6:35:10
